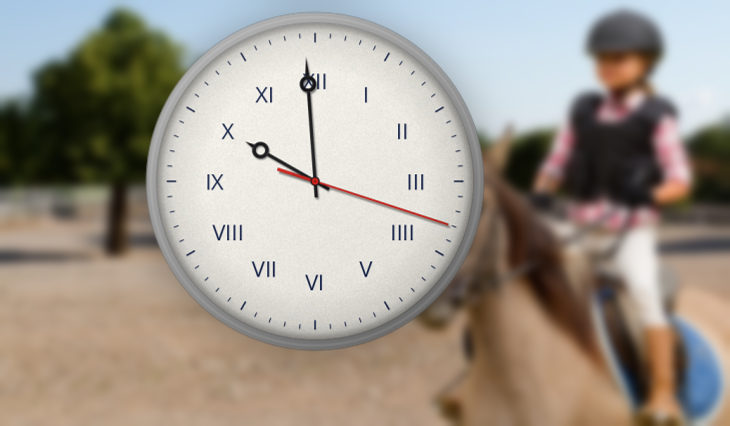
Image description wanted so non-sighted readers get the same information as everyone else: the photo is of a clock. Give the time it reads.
9:59:18
